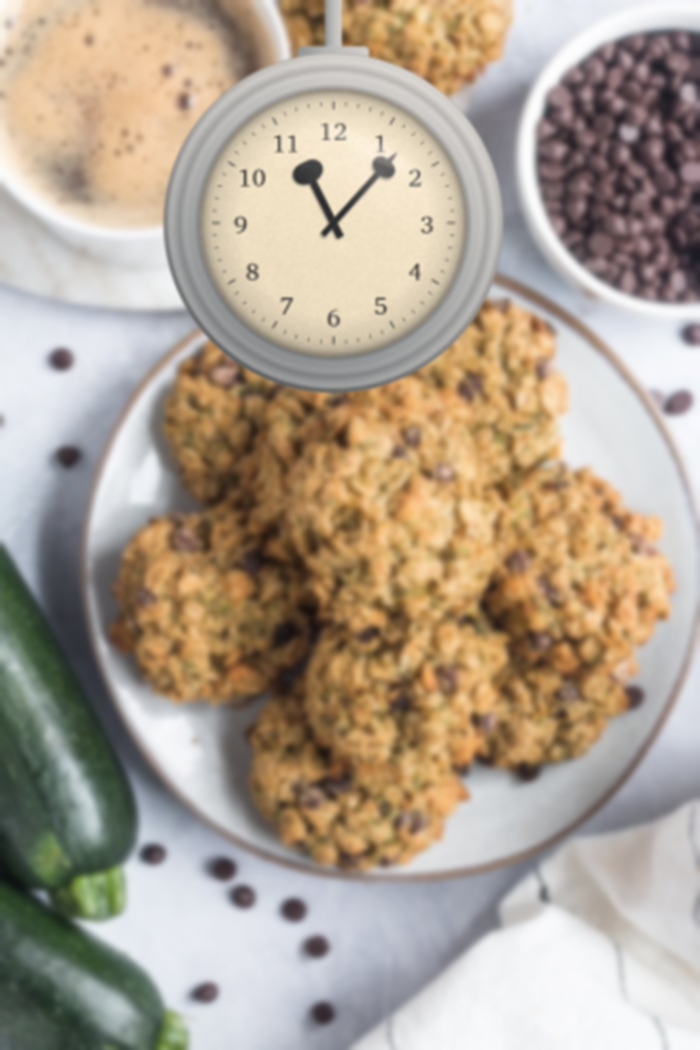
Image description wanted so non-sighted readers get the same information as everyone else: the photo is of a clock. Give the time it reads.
11:07
